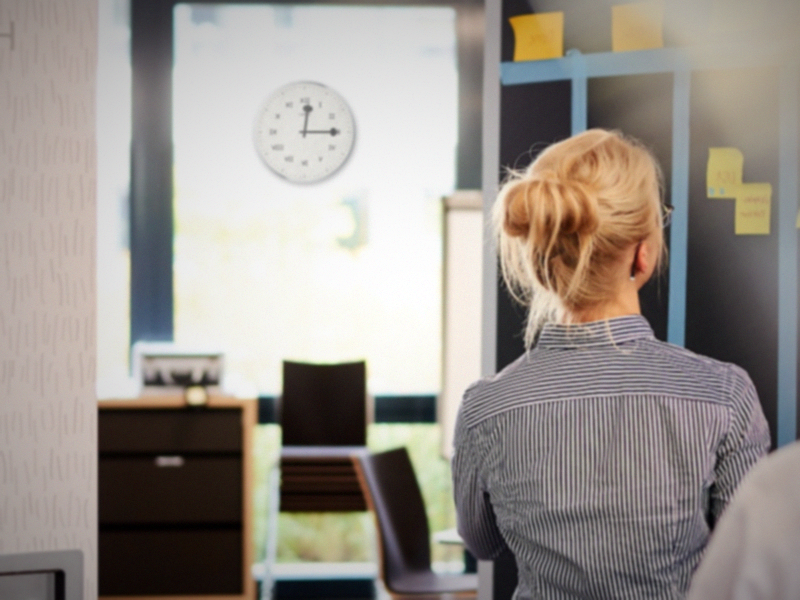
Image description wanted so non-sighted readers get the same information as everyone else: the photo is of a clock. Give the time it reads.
12:15
